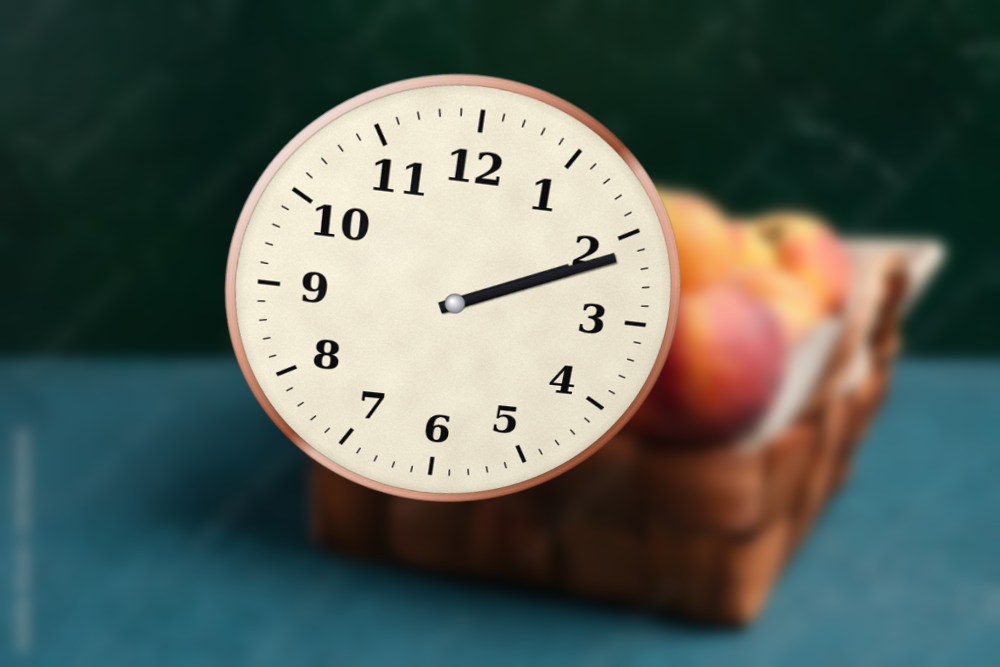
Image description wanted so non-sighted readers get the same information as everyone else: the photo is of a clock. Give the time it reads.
2:11
